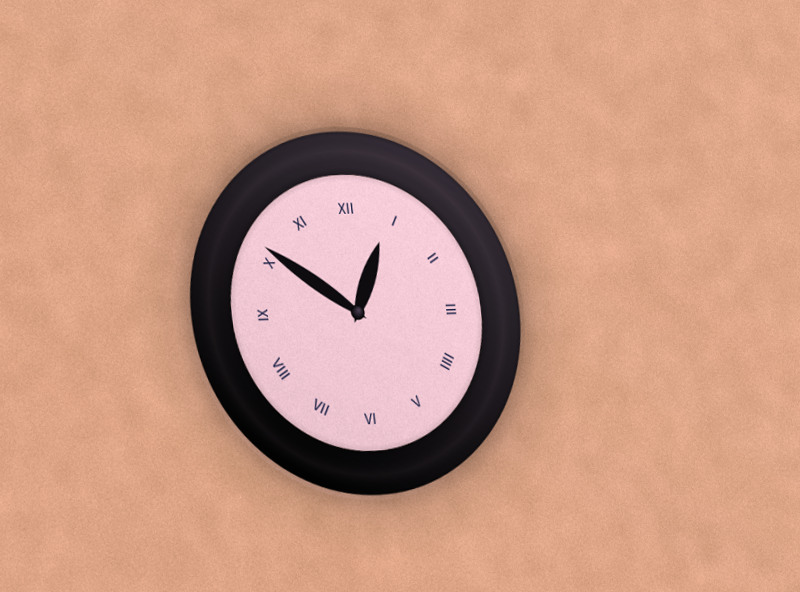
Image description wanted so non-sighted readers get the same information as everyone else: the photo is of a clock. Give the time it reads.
12:51
